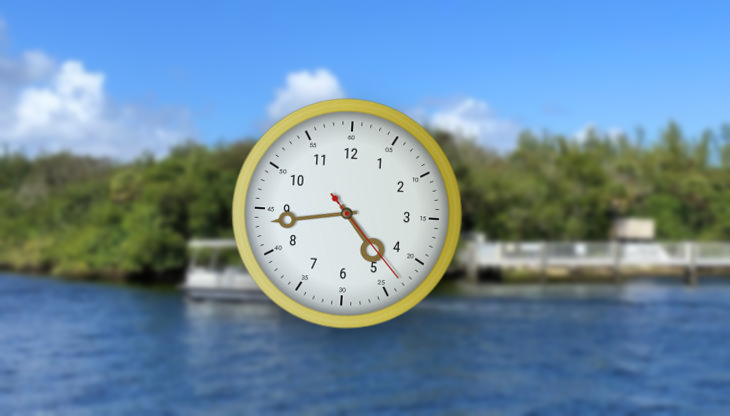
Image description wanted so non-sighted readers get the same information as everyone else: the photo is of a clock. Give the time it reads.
4:43:23
